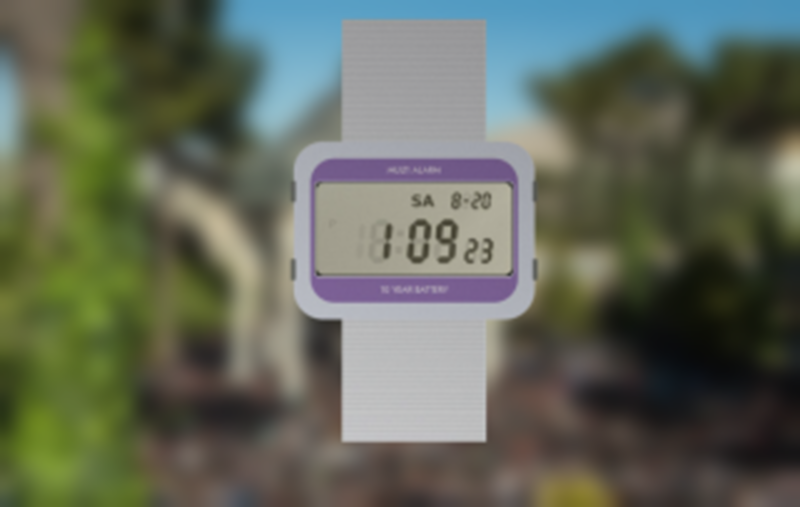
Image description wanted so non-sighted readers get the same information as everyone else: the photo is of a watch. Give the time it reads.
1:09:23
